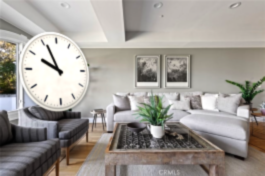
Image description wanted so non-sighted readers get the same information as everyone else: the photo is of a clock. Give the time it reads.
9:56
